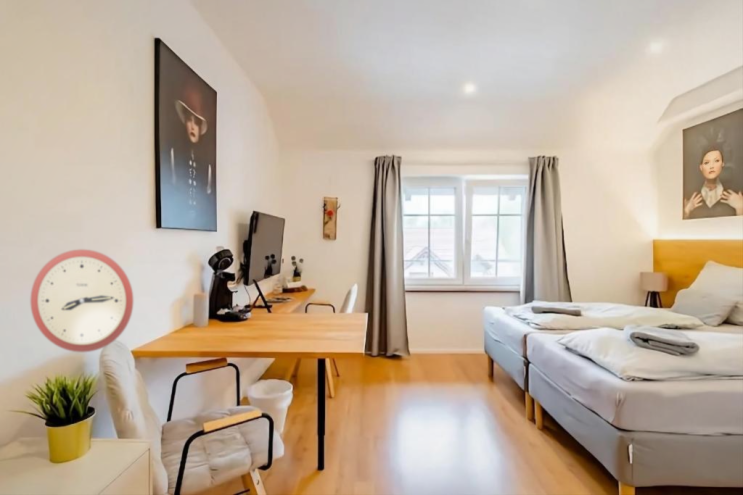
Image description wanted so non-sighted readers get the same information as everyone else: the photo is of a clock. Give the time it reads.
8:14
